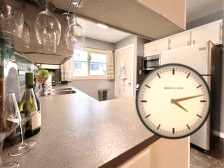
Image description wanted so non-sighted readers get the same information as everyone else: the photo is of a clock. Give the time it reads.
4:13
